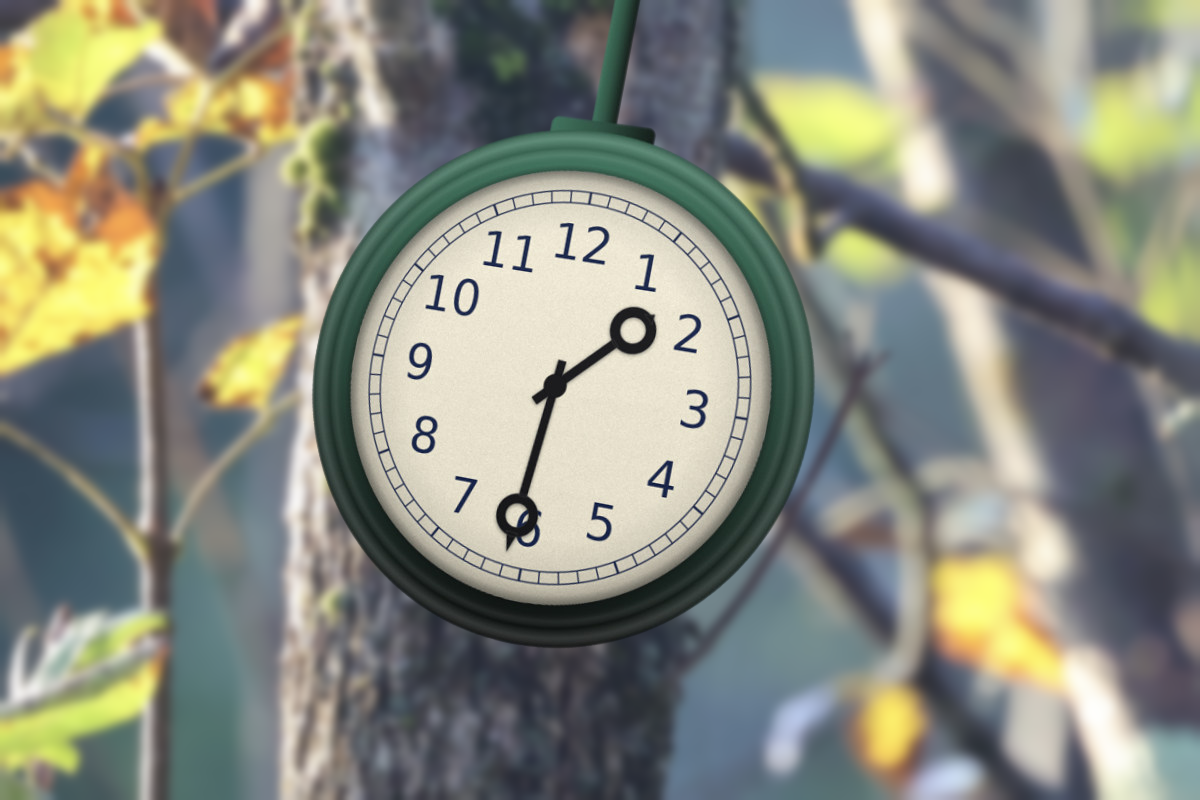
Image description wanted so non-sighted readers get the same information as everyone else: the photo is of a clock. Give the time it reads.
1:31
